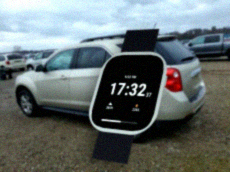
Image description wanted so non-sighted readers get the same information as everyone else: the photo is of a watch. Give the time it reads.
17:32
